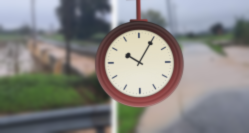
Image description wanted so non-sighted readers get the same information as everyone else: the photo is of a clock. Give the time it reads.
10:05
